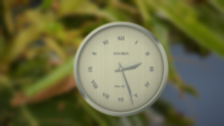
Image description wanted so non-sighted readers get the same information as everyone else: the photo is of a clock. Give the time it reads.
2:27
